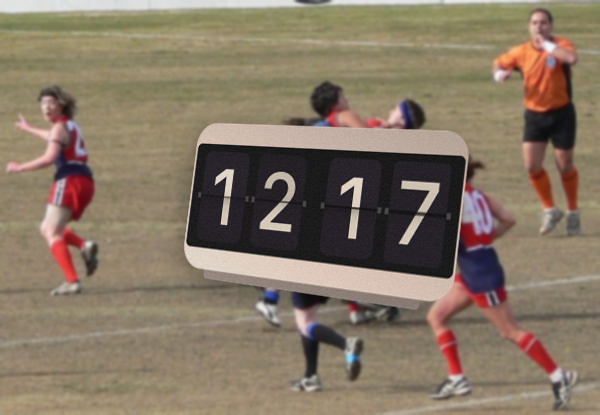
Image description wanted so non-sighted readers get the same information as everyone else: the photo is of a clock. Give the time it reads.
12:17
